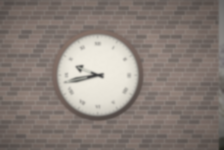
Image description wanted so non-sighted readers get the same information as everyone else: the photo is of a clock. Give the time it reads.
9:43
